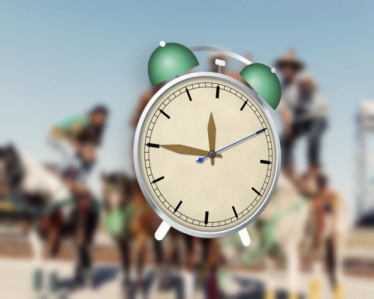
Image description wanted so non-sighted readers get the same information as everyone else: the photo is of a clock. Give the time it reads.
11:45:10
